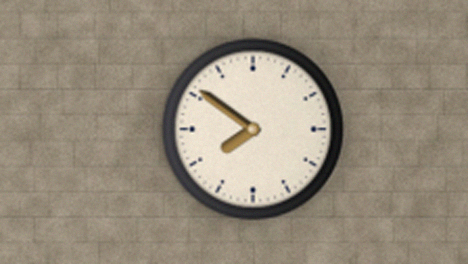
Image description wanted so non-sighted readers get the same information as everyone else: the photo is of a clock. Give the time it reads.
7:51
